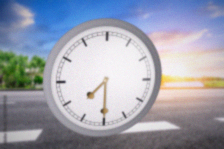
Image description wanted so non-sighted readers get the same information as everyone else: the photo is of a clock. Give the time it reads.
7:30
